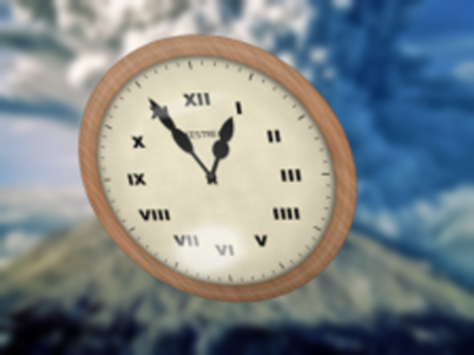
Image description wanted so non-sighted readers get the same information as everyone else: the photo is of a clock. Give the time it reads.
12:55
